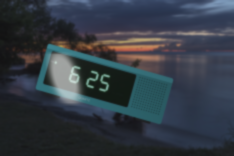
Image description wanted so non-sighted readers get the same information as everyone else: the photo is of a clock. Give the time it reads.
6:25
